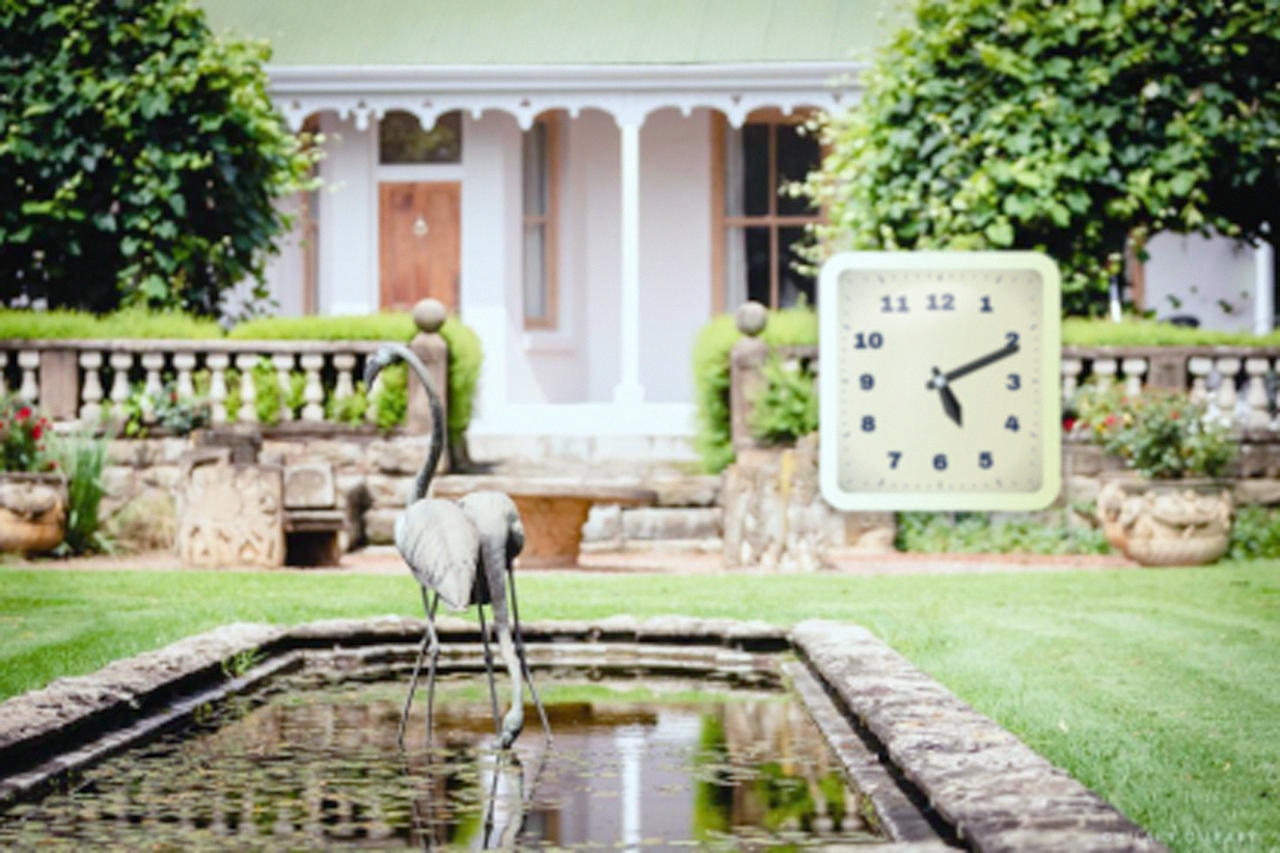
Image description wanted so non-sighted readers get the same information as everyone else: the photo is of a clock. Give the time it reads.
5:11
